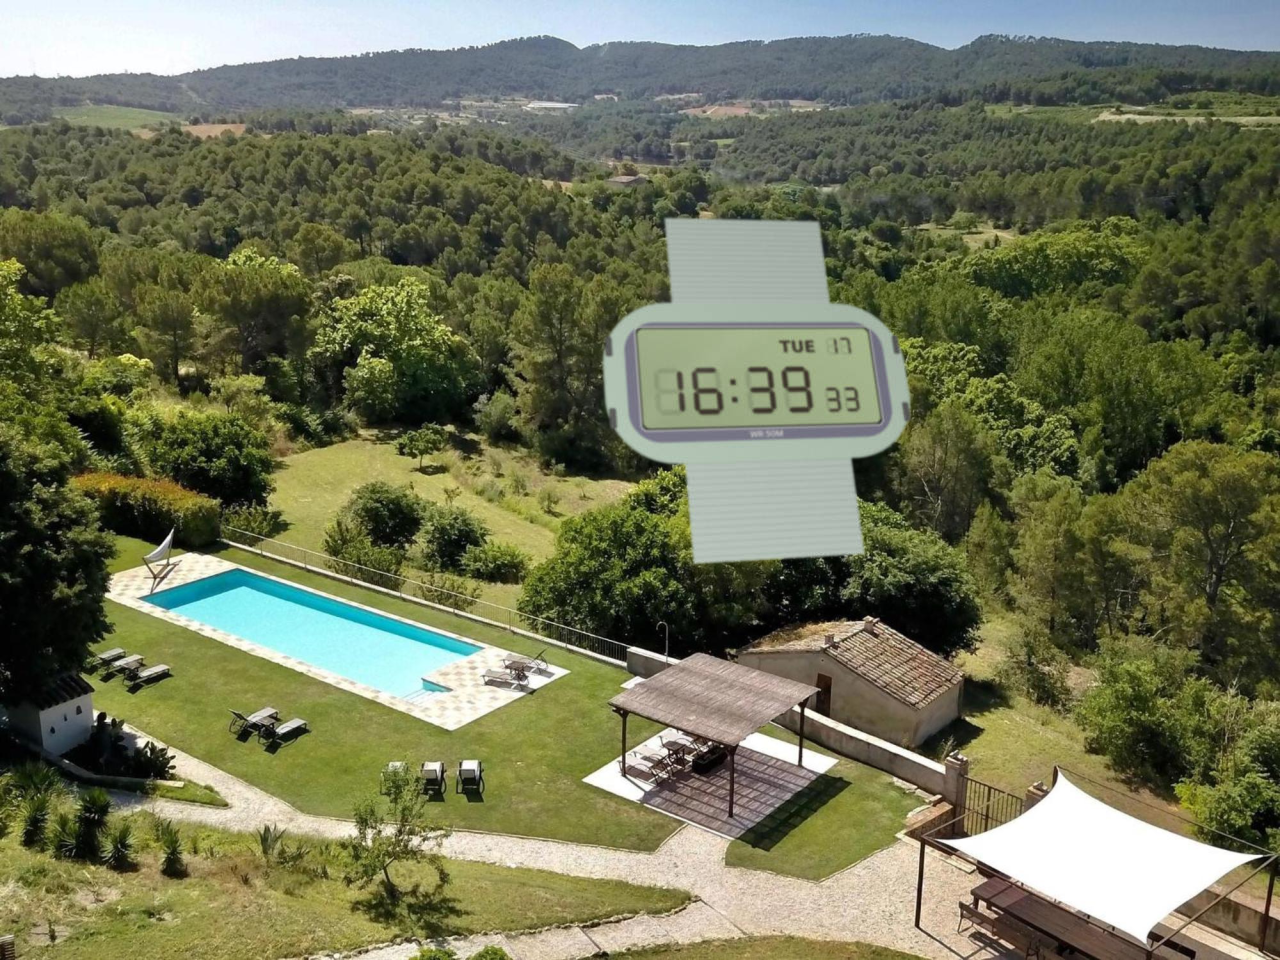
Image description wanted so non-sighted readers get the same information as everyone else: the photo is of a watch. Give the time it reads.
16:39:33
